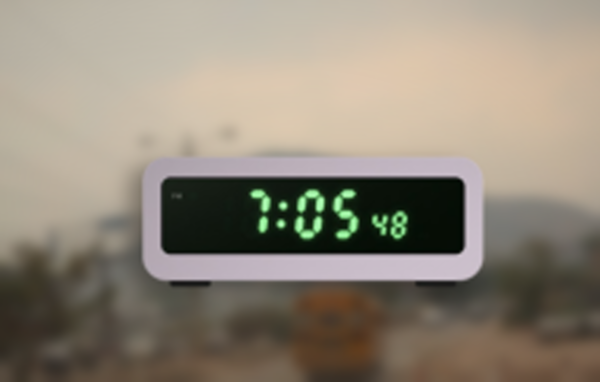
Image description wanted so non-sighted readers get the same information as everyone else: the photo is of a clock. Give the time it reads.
7:05:48
